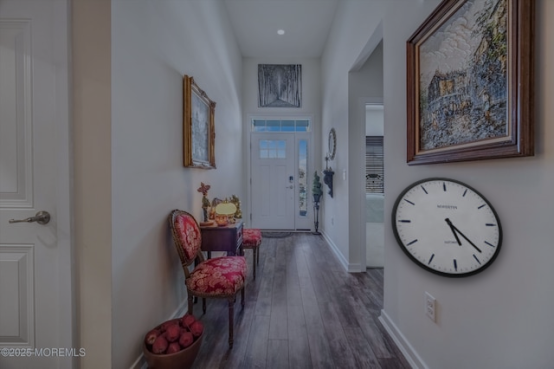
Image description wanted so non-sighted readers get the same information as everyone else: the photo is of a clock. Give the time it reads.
5:23
